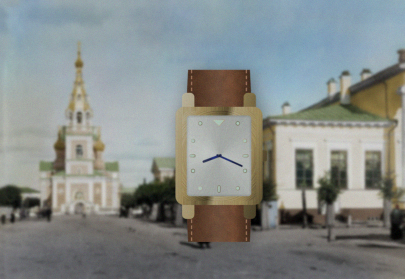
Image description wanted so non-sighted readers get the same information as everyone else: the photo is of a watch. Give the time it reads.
8:19
